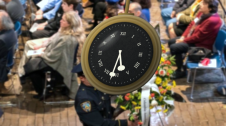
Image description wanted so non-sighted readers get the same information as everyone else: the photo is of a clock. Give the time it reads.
5:32
